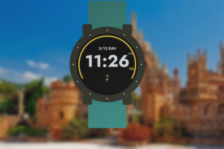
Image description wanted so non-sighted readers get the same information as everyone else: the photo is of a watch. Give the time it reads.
11:26
